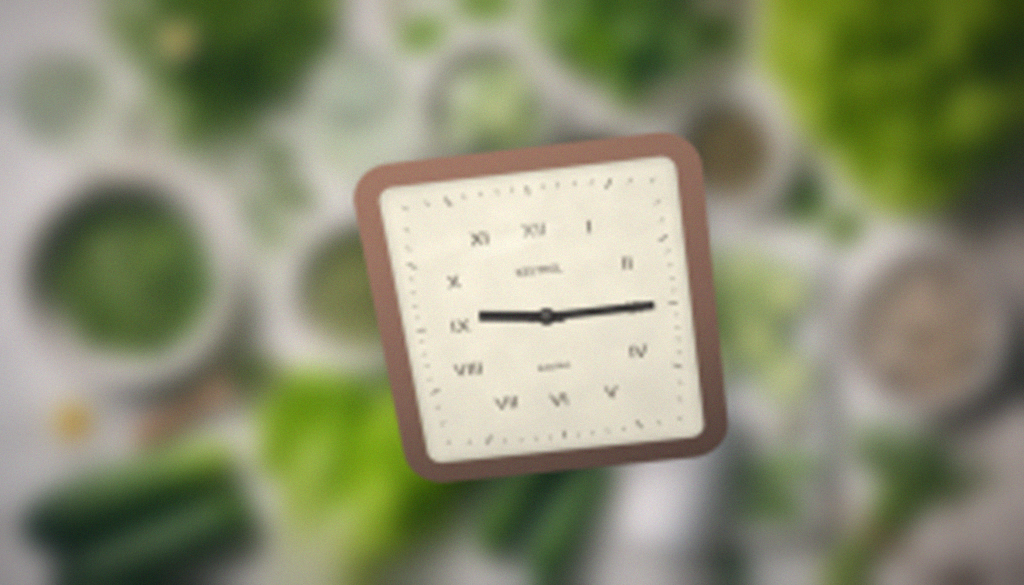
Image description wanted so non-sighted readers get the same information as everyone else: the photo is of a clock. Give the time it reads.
9:15
